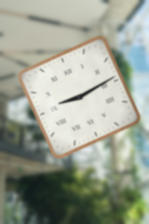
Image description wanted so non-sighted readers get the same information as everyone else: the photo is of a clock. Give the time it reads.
9:14
